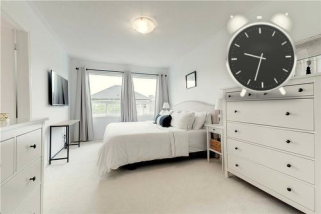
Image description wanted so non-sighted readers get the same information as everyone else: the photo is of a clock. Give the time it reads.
9:33
